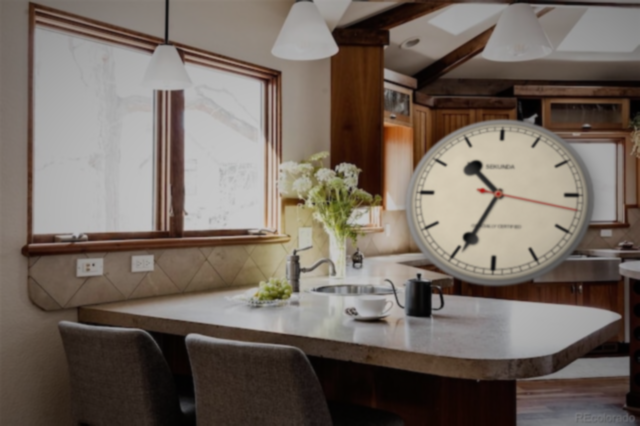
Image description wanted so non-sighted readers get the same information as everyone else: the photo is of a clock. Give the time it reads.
10:34:17
